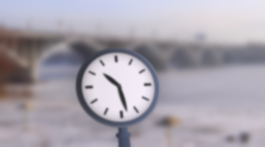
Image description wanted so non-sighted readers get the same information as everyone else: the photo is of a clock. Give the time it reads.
10:28
